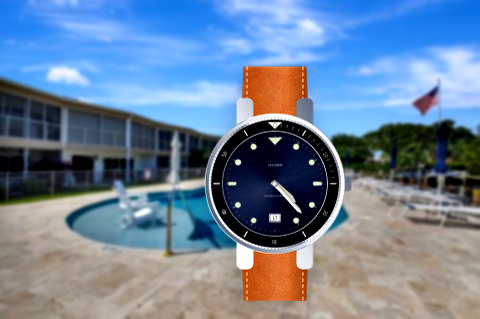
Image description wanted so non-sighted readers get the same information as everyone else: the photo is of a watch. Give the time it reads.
4:23
